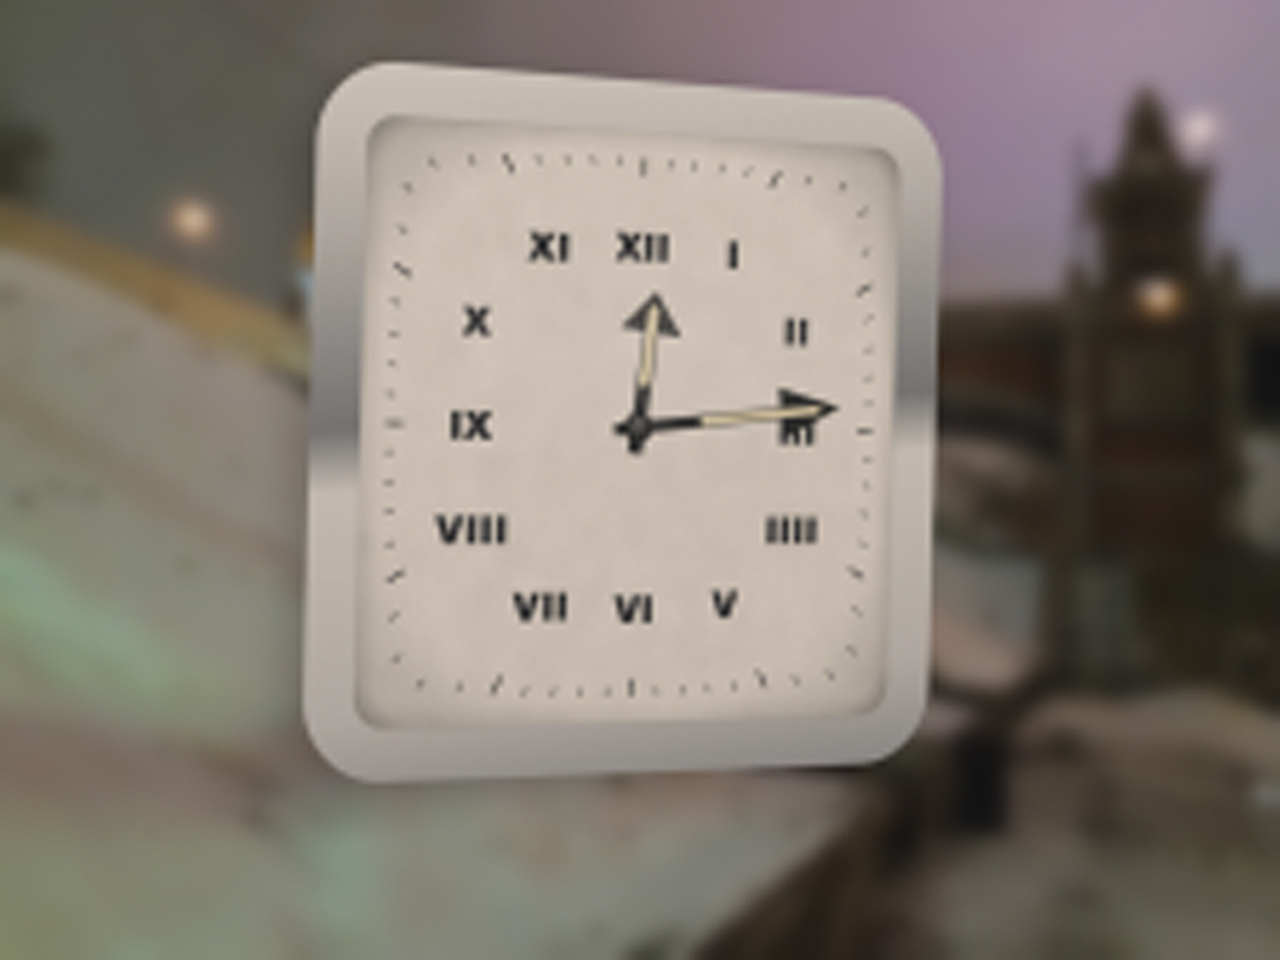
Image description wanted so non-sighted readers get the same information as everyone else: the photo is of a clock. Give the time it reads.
12:14
